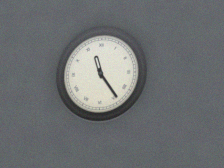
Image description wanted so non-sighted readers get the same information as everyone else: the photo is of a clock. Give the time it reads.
11:24
